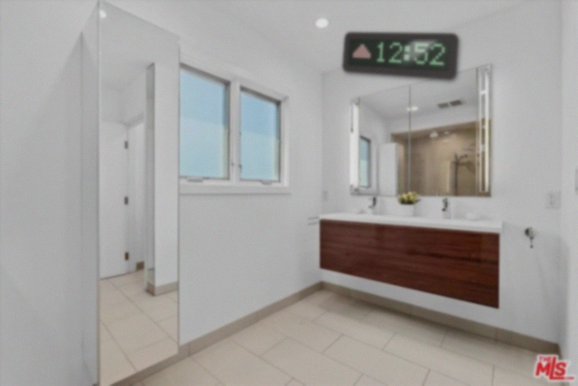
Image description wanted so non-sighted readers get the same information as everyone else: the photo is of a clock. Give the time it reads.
12:52
